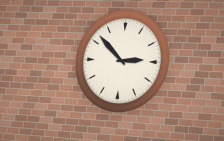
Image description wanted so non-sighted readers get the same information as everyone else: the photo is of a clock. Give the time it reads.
2:52
